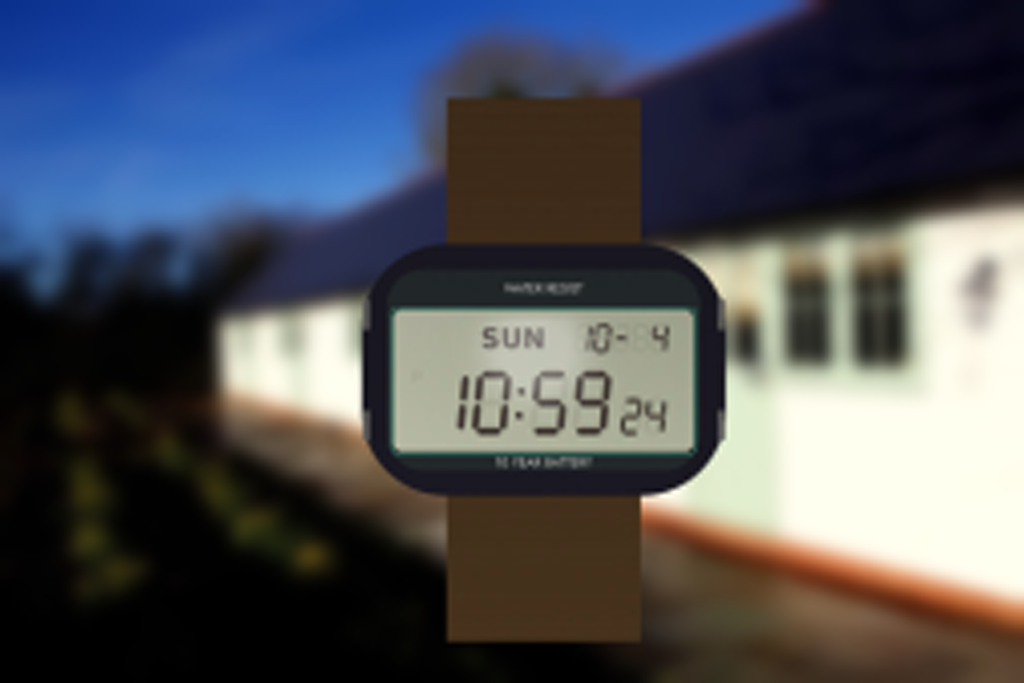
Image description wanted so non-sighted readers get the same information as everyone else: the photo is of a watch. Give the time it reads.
10:59:24
